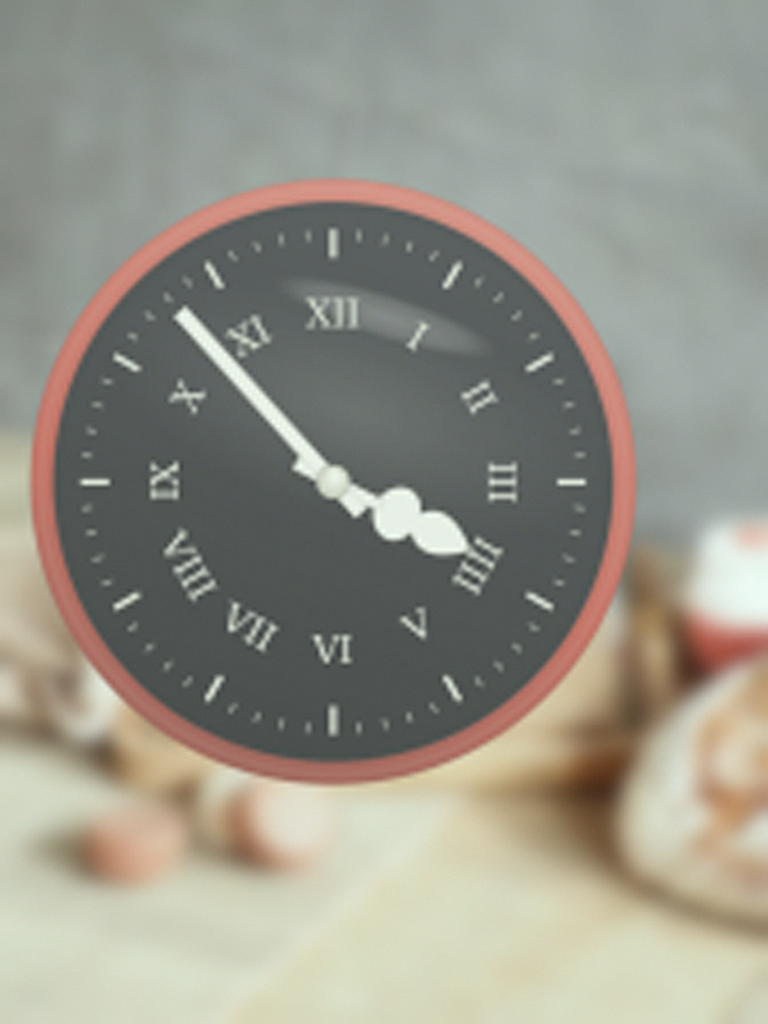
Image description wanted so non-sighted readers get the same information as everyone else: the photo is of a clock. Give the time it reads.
3:53
